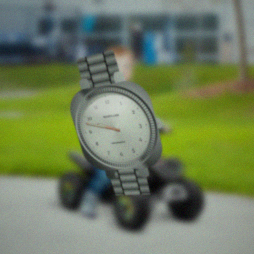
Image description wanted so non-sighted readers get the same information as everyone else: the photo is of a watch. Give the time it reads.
9:48
